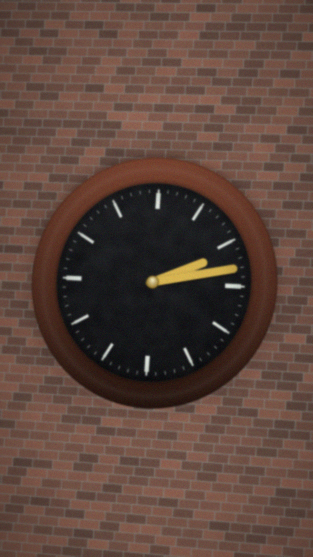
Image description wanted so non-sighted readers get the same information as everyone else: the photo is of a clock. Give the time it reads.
2:13
